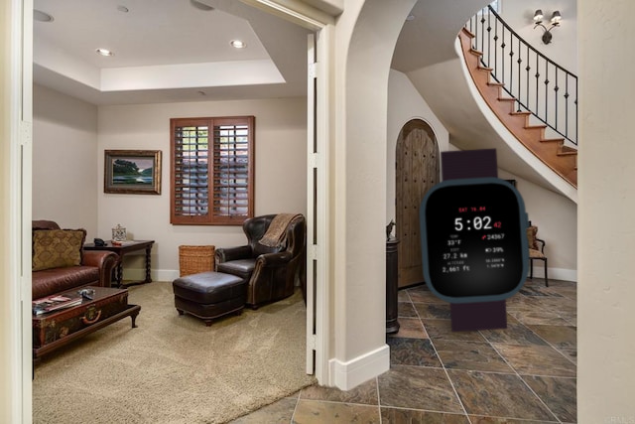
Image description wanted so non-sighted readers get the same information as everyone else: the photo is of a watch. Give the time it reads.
5:02
